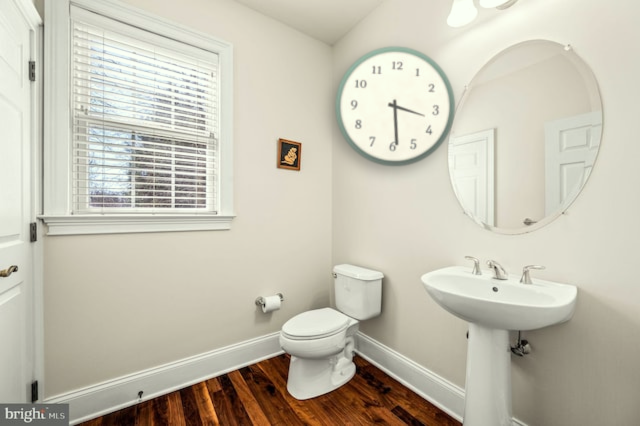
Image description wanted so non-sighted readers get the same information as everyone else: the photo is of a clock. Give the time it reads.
3:29
